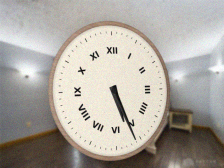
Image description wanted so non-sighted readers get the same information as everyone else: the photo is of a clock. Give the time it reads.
5:26
